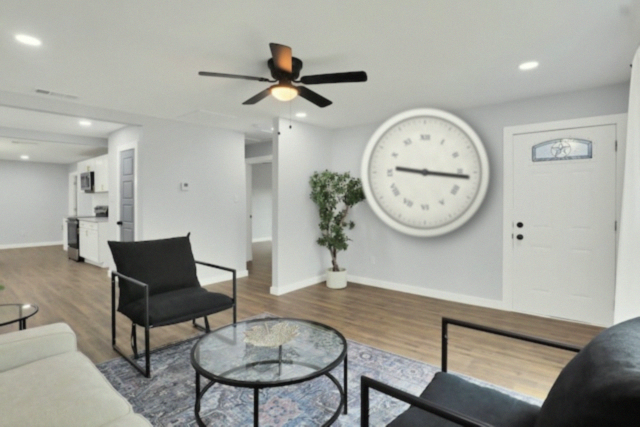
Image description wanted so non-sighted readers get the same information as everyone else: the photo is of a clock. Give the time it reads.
9:16
